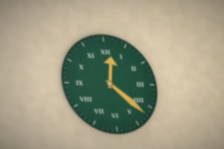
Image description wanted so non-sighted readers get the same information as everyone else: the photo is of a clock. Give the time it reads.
12:22
